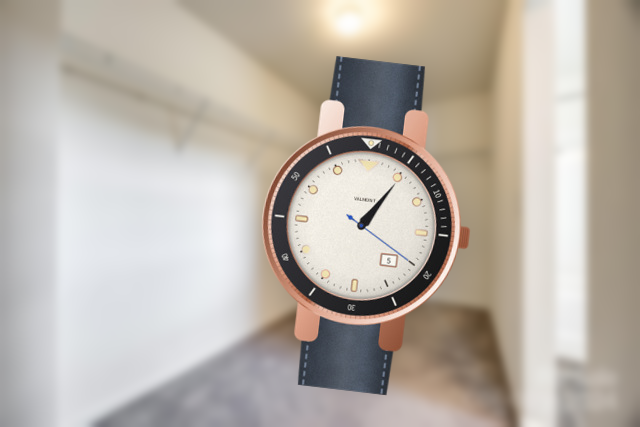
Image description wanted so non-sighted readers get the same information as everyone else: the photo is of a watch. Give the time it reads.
1:05:20
